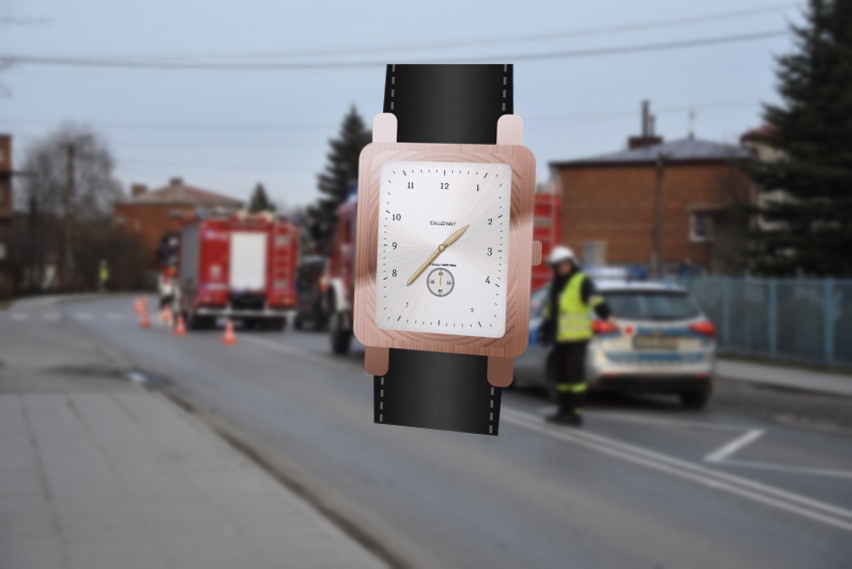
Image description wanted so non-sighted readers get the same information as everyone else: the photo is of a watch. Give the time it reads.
1:37
